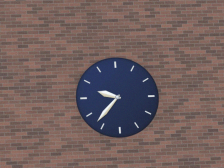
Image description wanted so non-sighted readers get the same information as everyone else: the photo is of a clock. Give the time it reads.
9:37
